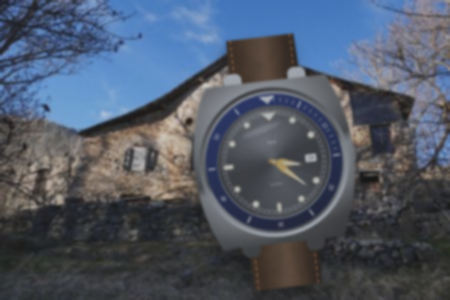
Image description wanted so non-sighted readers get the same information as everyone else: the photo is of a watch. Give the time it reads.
3:22
